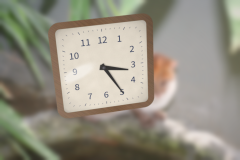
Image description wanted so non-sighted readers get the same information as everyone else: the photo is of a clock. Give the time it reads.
3:25
